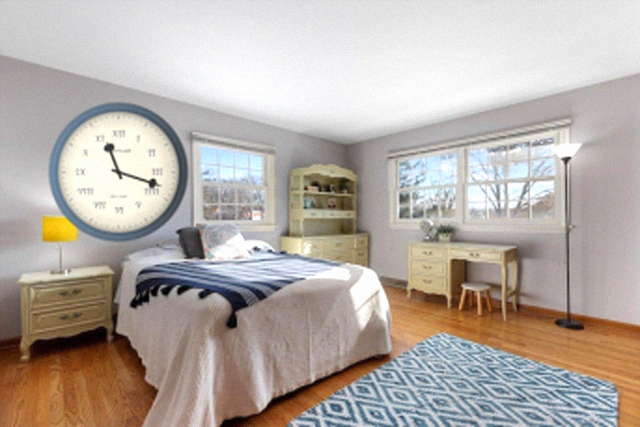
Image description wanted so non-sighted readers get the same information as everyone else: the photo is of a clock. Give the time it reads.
11:18
